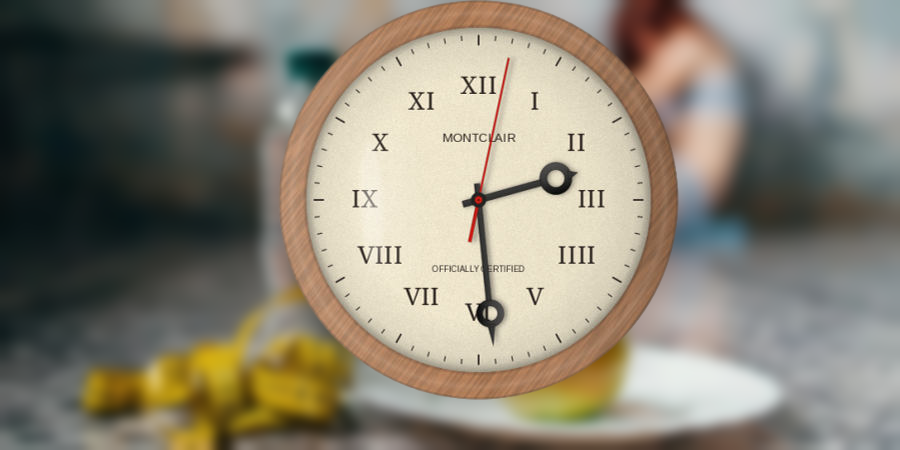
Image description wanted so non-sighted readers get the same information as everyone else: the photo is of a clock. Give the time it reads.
2:29:02
